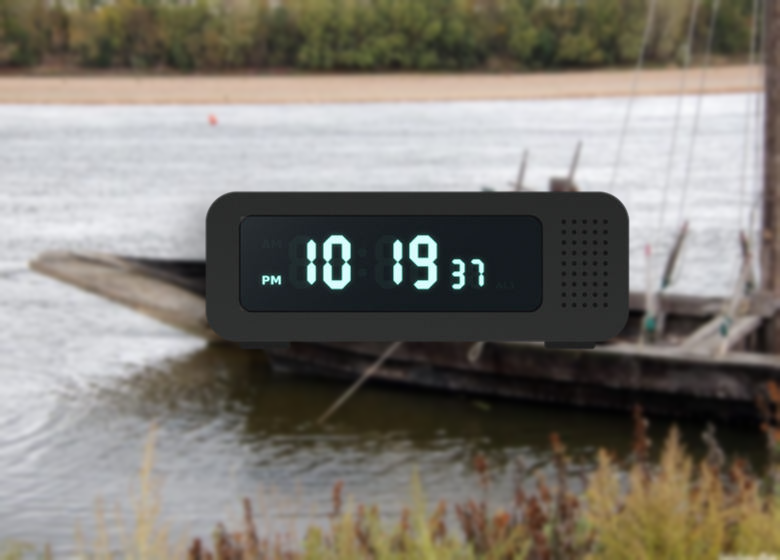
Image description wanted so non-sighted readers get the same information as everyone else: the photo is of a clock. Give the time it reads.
10:19:37
